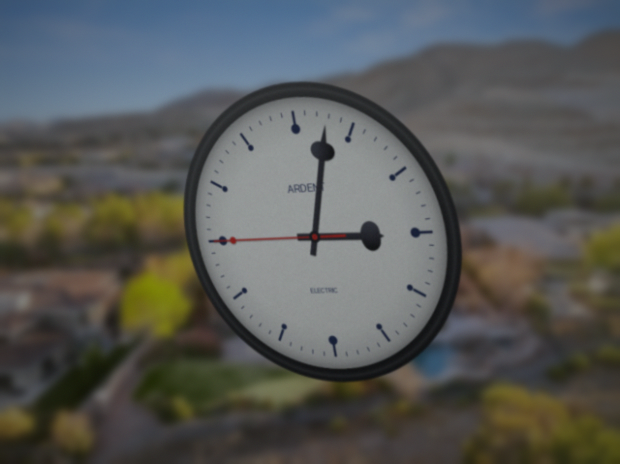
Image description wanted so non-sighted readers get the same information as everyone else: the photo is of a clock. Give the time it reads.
3:02:45
